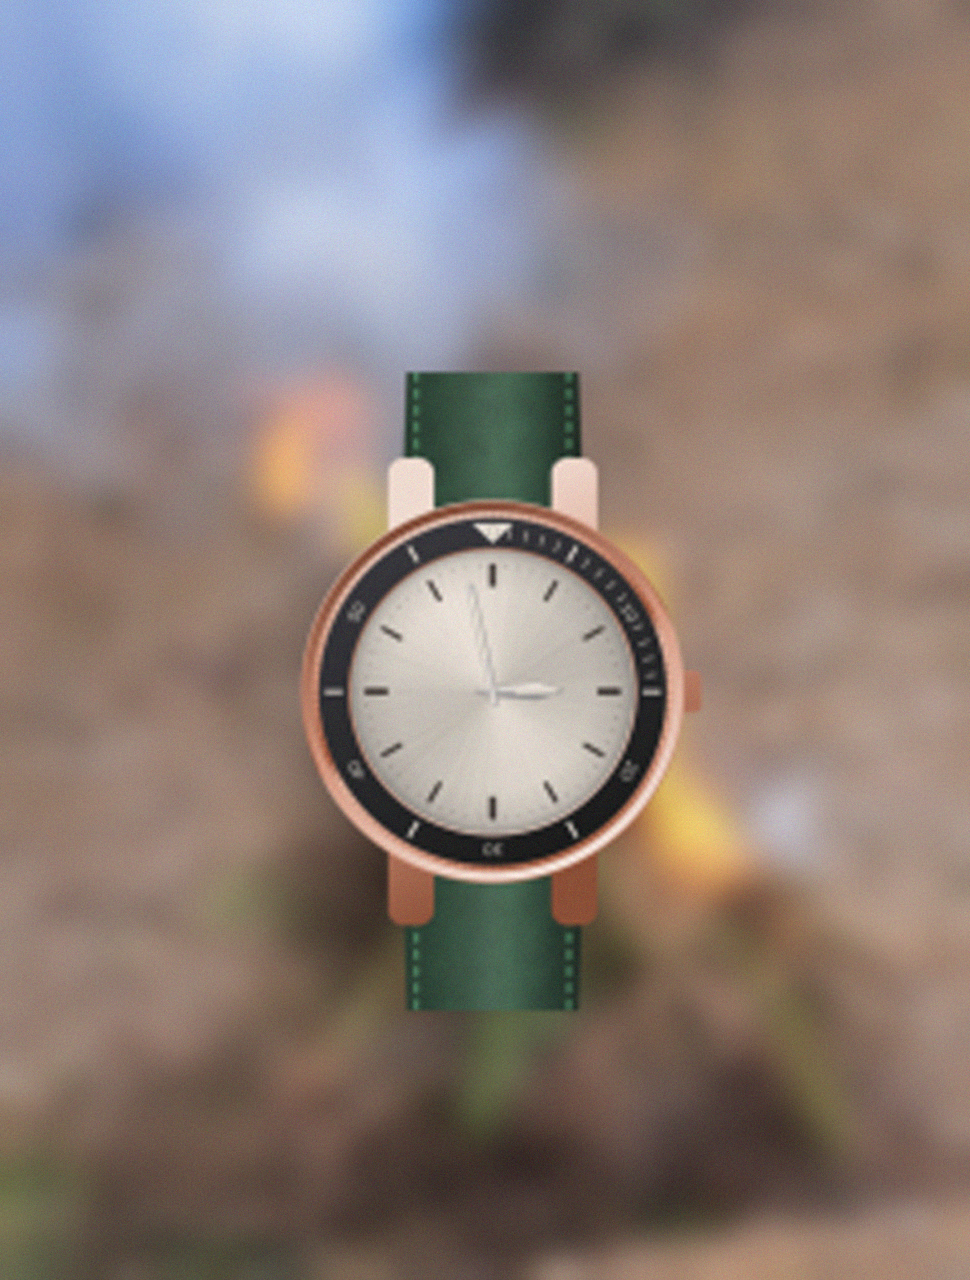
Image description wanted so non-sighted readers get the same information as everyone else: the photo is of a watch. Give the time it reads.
2:58
